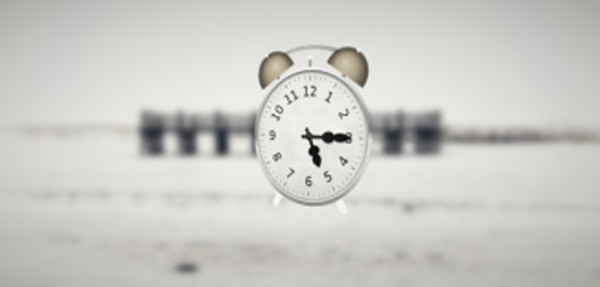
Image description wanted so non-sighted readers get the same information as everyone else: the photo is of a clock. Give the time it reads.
5:15
